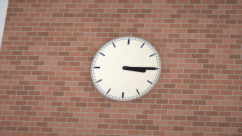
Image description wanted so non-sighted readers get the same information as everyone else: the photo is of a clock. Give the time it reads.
3:15
